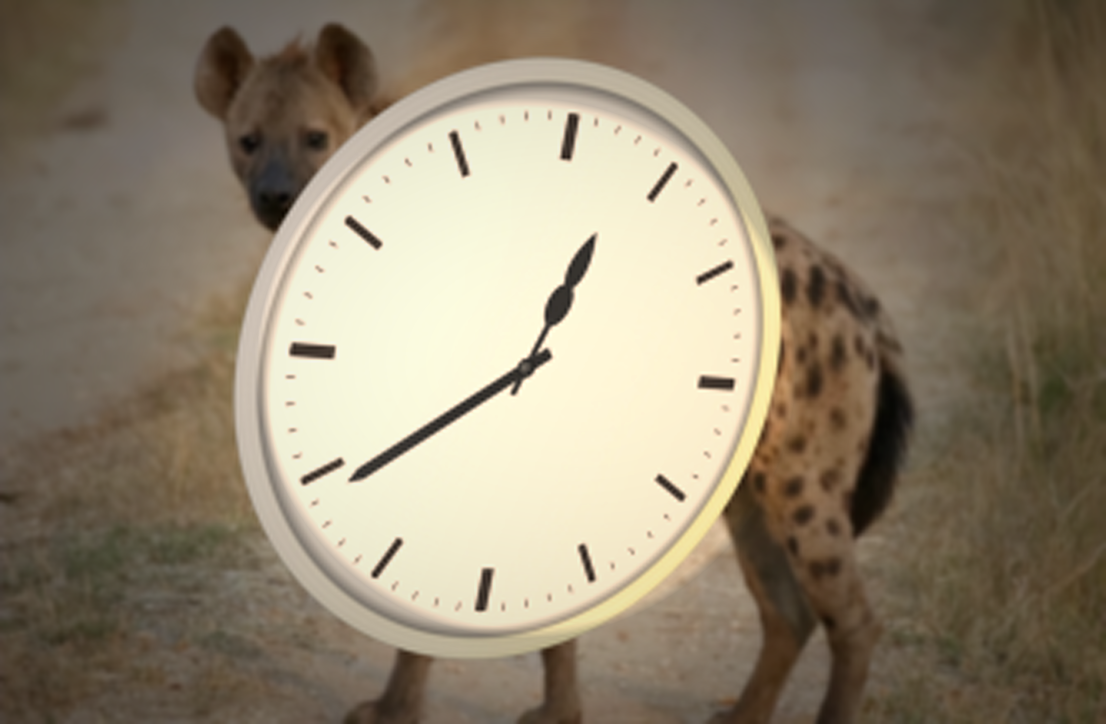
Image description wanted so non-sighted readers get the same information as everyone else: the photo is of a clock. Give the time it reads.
12:39
